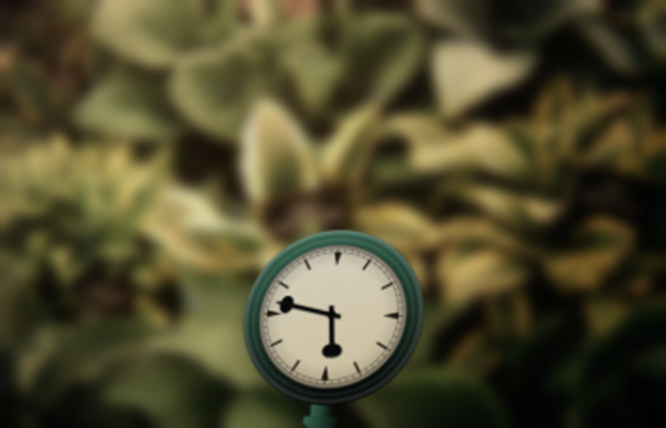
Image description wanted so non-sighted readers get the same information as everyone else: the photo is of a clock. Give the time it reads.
5:47
